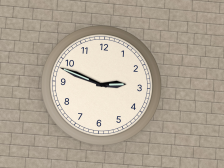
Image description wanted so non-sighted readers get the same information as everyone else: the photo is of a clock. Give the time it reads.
2:48
